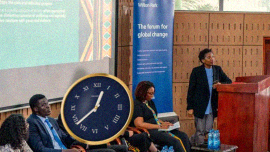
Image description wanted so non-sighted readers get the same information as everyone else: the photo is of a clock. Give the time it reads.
12:38
